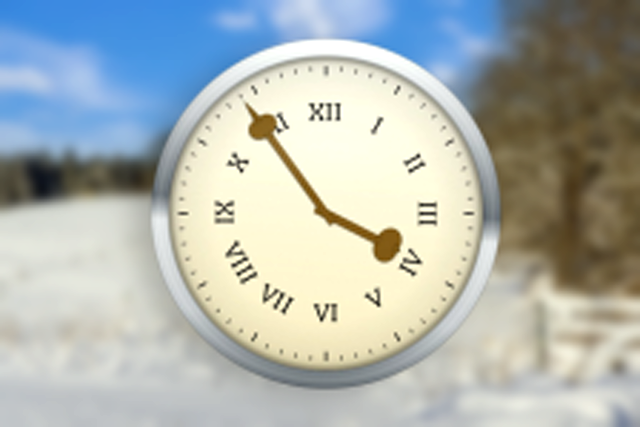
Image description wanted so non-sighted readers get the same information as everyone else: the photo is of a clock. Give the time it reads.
3:54
